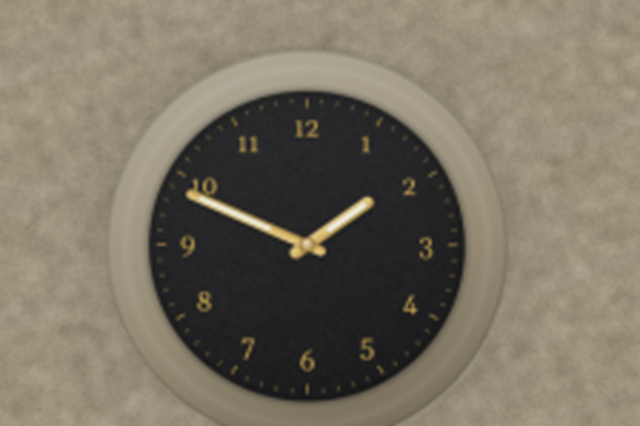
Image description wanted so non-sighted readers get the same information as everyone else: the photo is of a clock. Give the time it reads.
1:49
